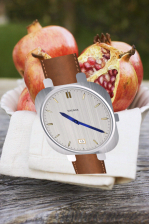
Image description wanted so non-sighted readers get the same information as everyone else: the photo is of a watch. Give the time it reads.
10:20
